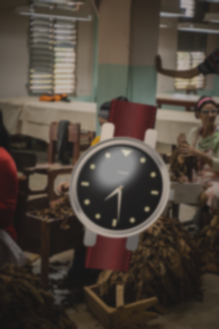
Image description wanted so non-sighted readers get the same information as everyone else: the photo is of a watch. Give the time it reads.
7:29
